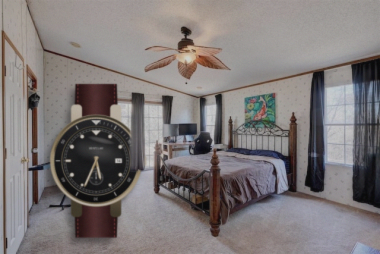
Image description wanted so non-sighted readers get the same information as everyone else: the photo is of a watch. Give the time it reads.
5:34
